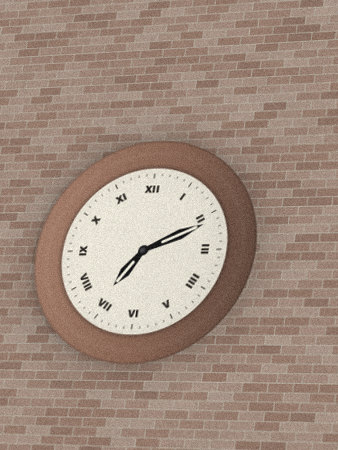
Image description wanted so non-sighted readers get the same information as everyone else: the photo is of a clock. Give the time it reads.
7:11
